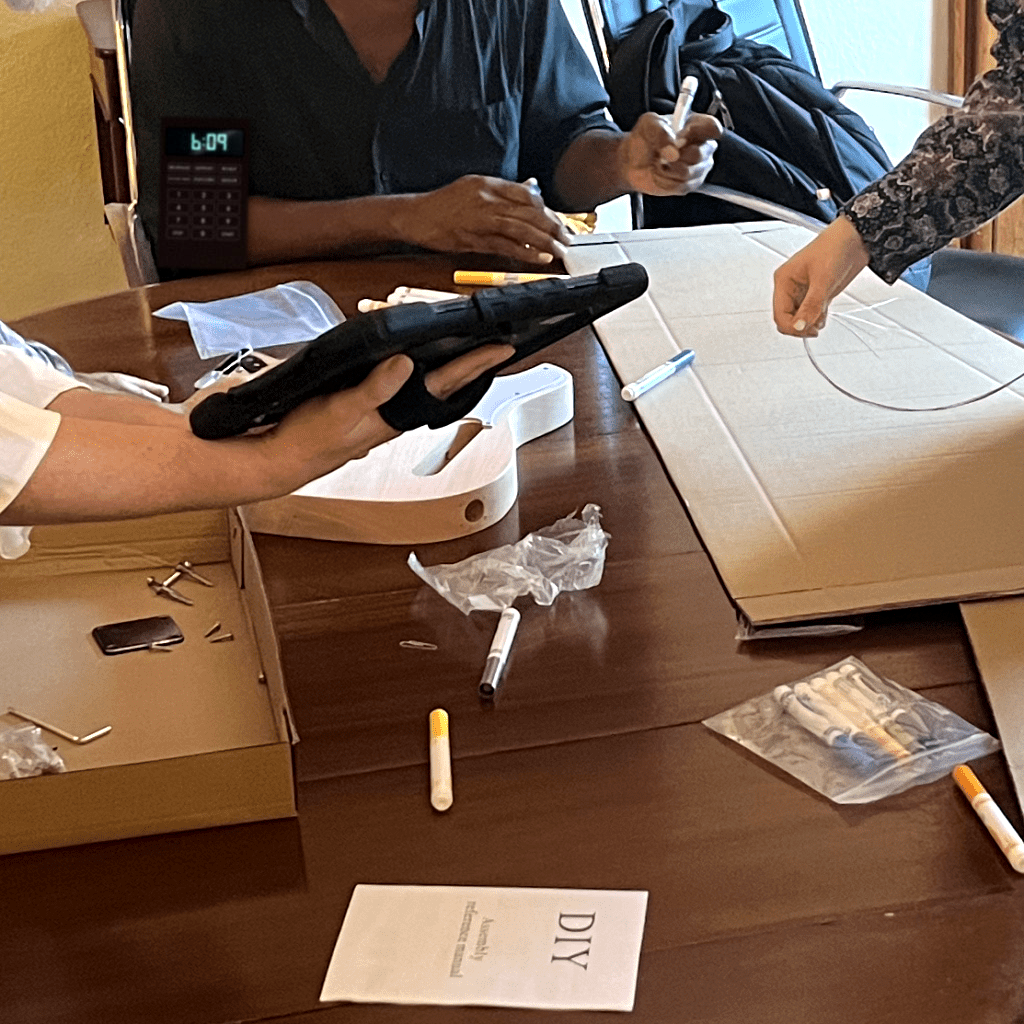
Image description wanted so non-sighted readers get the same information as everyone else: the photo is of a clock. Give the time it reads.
6:09
